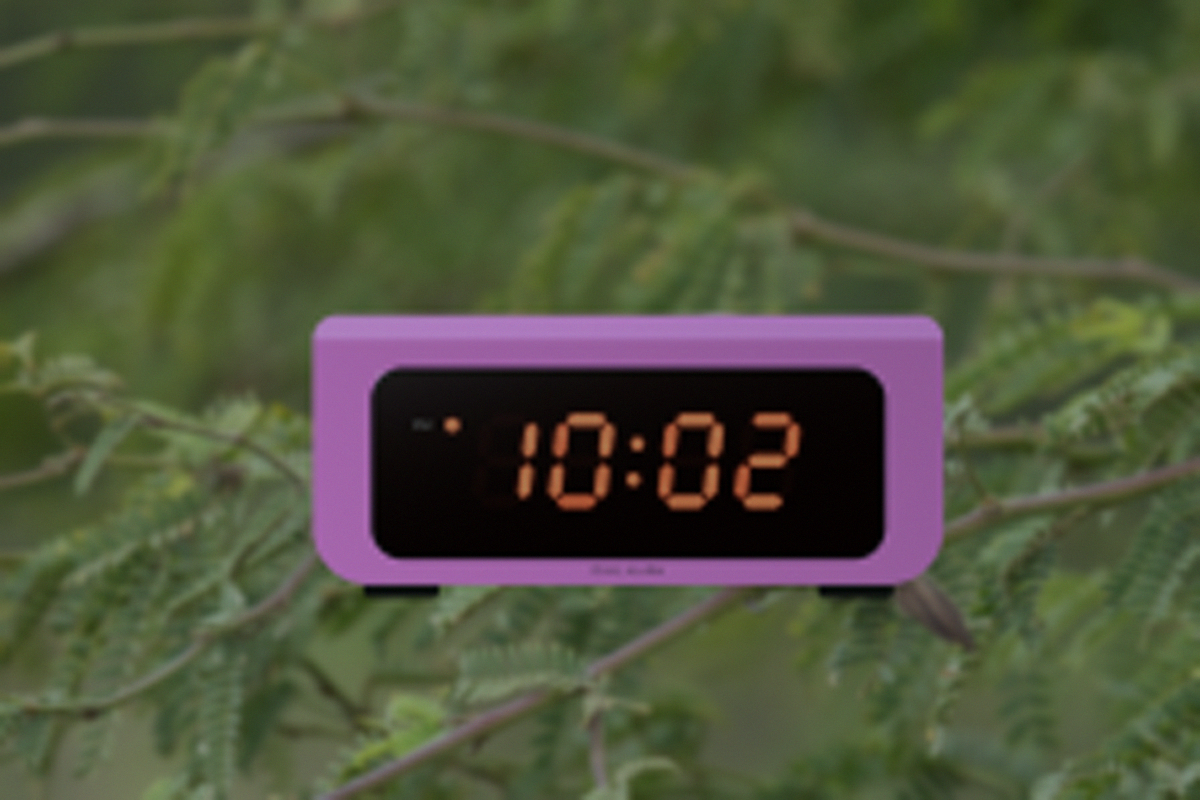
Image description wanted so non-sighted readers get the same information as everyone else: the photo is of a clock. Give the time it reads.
10:02
